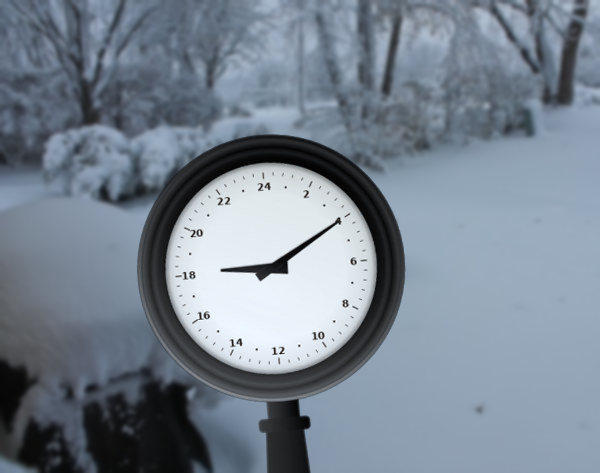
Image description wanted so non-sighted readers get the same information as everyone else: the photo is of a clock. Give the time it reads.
18:10
